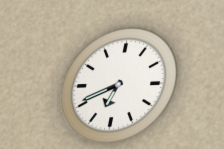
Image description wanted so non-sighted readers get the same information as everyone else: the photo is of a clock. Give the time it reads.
6:41
